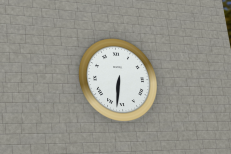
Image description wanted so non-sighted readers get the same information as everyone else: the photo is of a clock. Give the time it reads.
6:32
